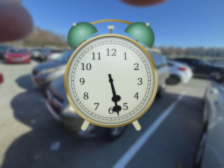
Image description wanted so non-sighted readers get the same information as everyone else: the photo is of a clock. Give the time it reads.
5:28
